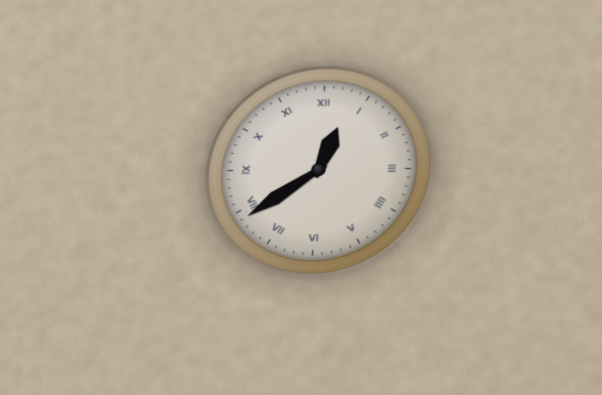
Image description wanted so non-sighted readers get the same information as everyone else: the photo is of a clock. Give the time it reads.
12:39
